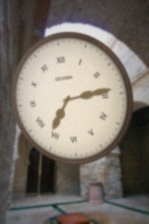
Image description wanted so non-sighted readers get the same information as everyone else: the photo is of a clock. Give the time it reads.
7:14
